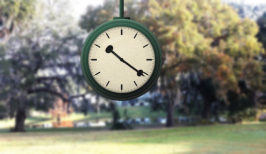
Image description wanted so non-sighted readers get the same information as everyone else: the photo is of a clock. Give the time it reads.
10:21
